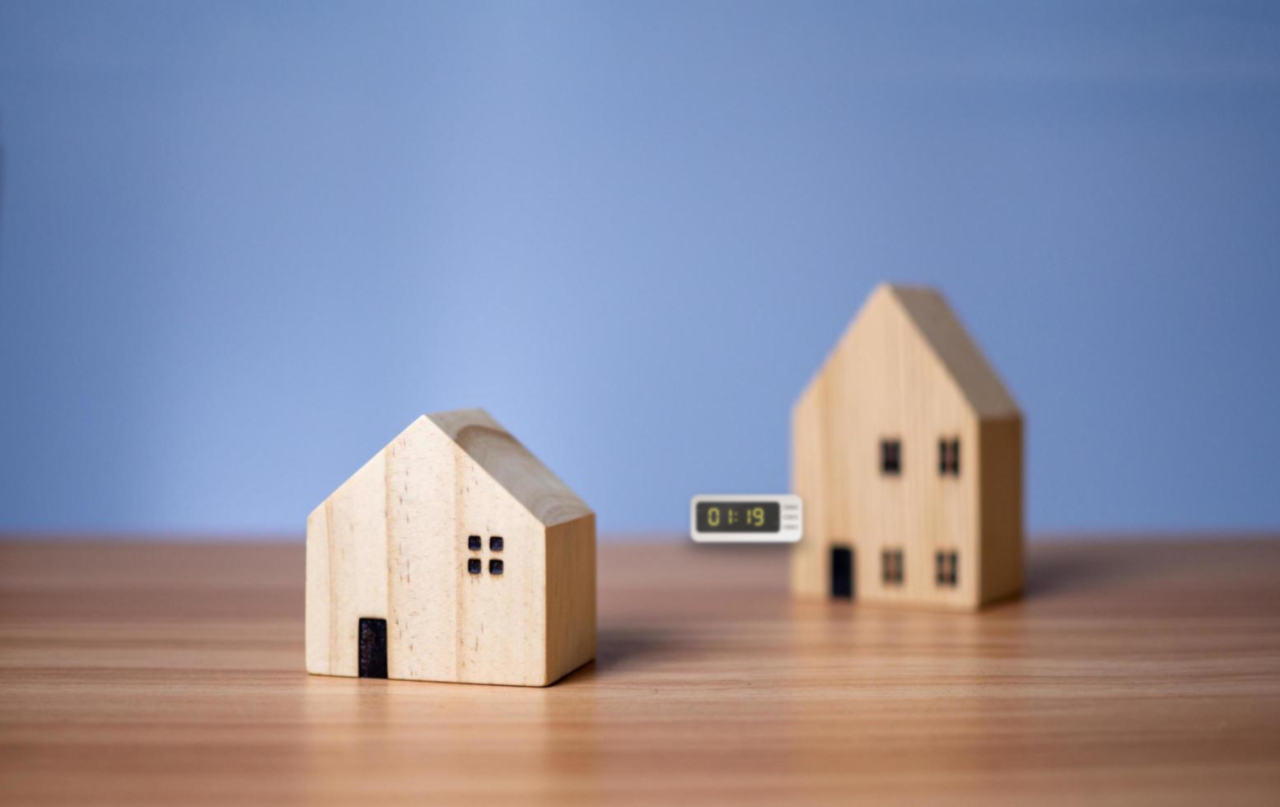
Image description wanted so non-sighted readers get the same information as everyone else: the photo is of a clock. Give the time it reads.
1:19
